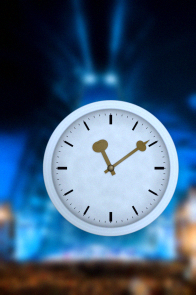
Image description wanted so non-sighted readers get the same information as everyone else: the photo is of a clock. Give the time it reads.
11:09
